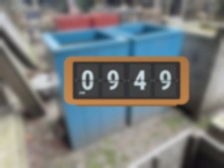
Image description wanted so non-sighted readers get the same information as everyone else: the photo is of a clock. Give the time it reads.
9:49
